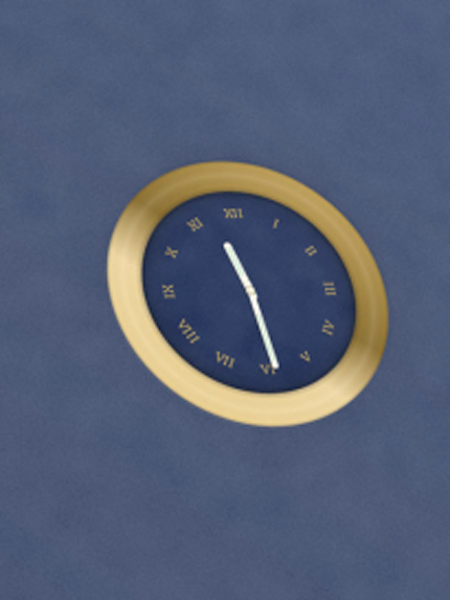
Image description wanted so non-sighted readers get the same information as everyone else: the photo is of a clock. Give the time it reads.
11:29
